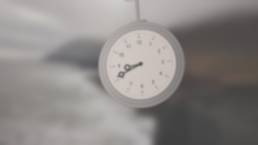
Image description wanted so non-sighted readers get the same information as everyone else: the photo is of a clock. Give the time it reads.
8:41
